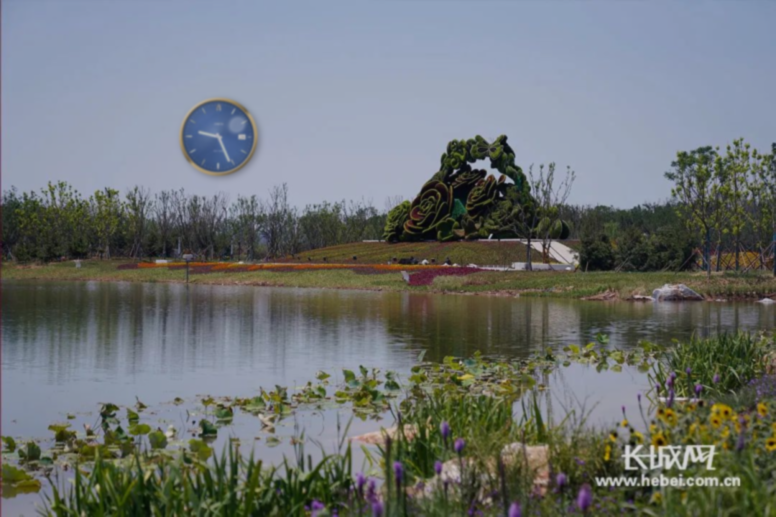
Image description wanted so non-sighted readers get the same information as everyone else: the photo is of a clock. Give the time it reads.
9:26
